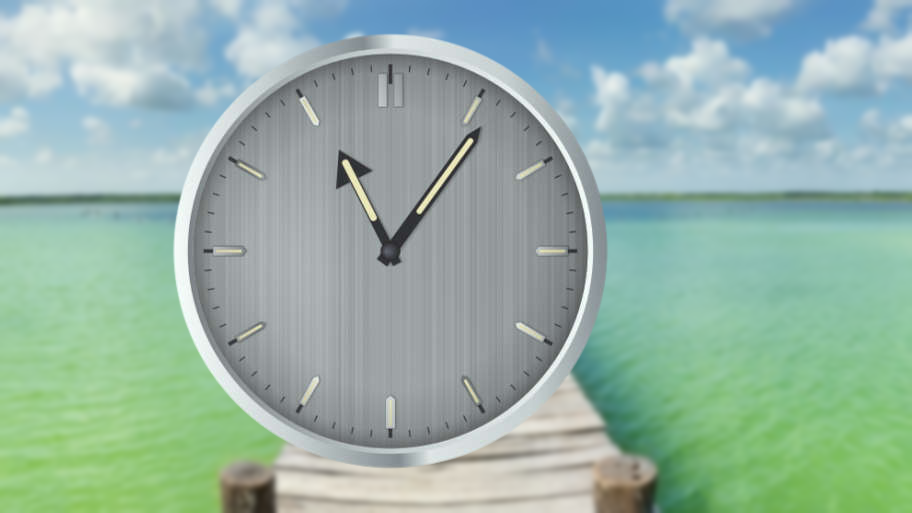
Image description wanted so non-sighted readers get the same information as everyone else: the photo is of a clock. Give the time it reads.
11:06
